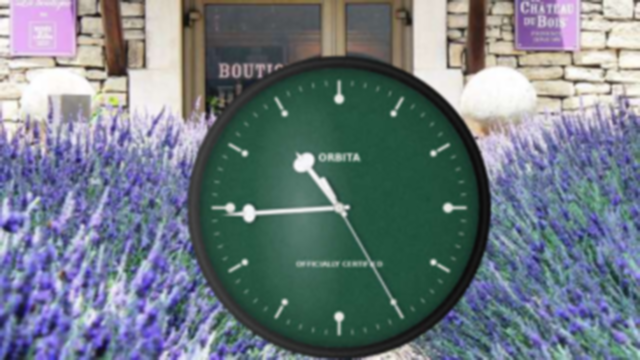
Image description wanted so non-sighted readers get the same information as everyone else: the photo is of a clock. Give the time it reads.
10:44:25
